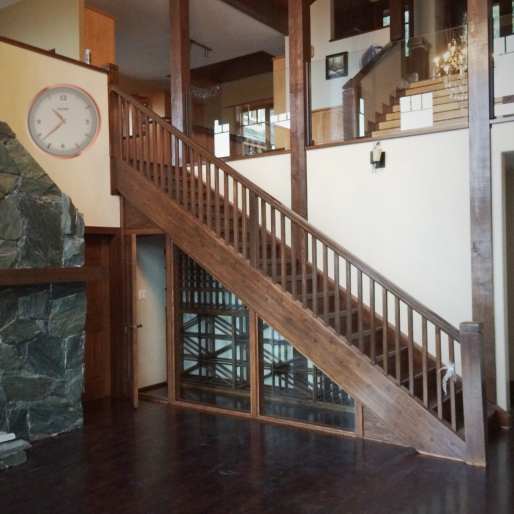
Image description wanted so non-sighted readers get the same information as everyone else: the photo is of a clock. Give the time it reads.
10:38
